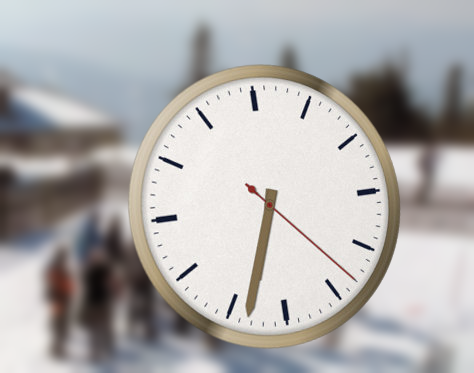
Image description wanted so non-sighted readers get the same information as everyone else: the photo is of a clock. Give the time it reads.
6:33:23
